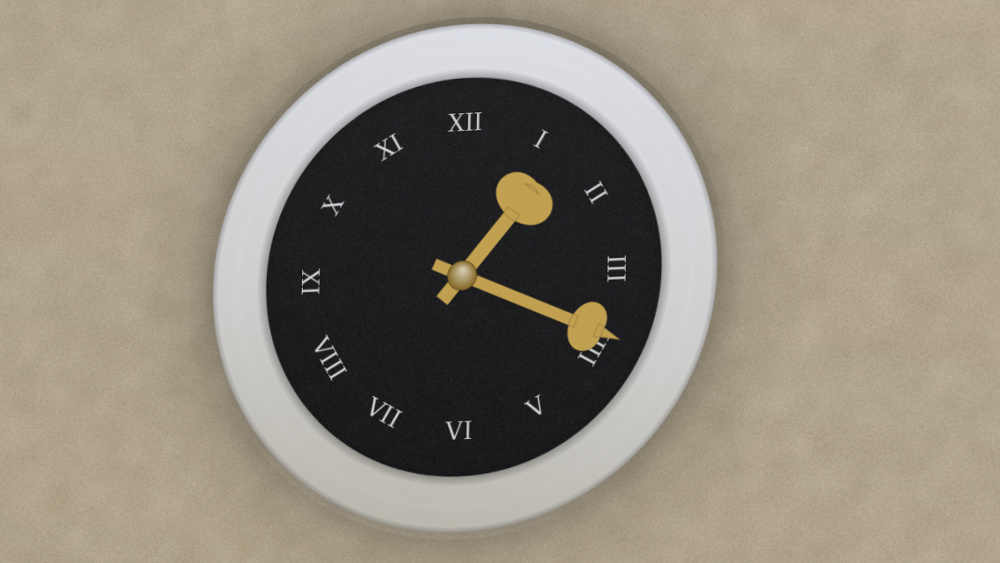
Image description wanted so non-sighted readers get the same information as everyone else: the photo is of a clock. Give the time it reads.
1:19
